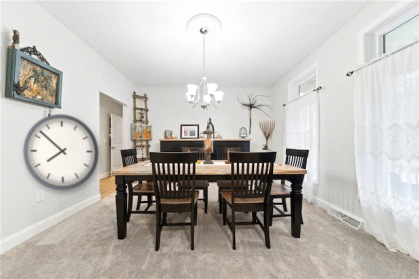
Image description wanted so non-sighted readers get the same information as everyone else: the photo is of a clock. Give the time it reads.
7:52
